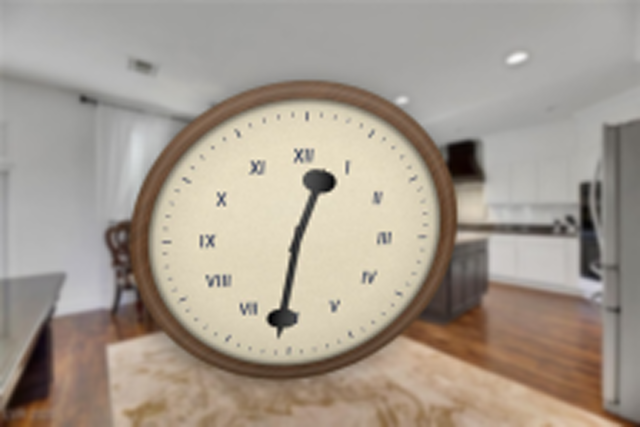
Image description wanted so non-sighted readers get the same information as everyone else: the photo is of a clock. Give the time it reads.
12:31
